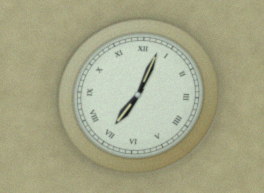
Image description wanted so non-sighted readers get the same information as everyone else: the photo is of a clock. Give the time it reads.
7:03
